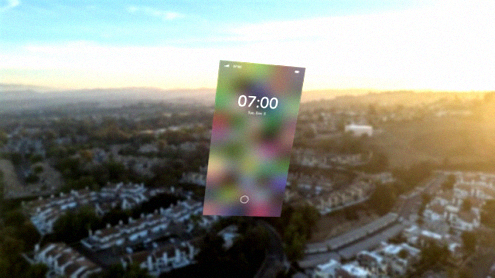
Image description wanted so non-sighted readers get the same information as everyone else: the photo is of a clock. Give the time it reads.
7:00
